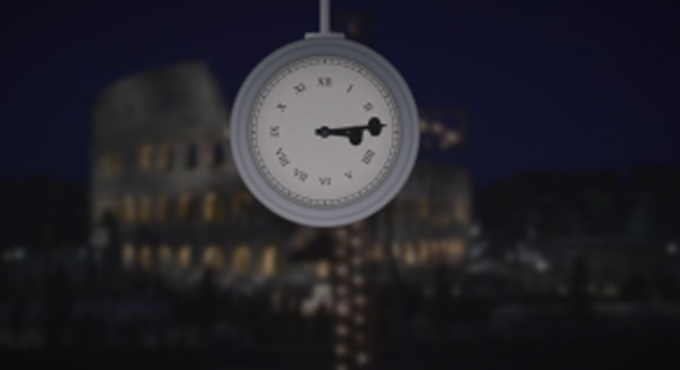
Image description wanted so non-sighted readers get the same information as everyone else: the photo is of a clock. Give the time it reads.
3:14
